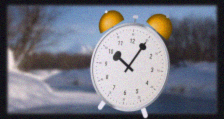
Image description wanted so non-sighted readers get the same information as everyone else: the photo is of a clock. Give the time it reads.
10:05
